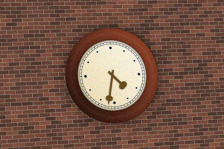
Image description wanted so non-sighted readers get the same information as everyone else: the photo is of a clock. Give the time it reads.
4:32
